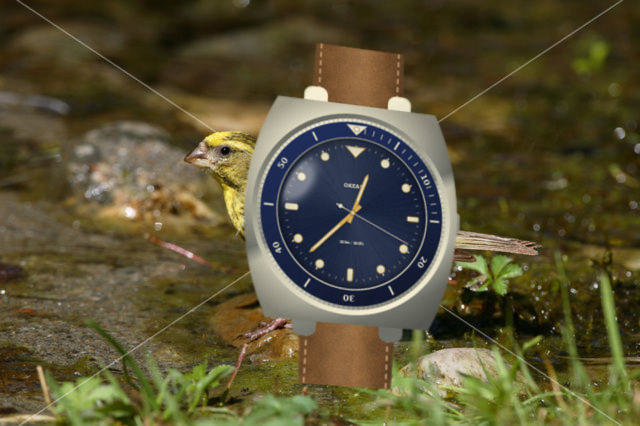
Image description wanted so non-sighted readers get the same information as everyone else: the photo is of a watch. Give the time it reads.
12:37:19
